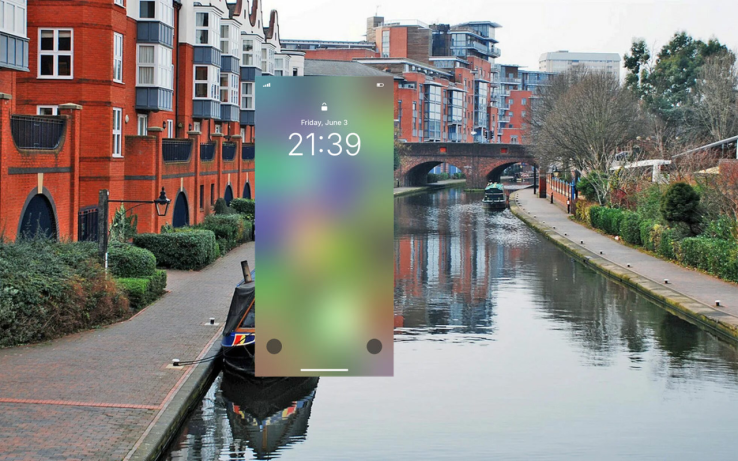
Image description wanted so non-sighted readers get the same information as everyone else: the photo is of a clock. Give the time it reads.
21:39
